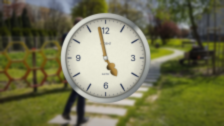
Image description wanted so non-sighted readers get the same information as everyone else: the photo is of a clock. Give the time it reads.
4:58
